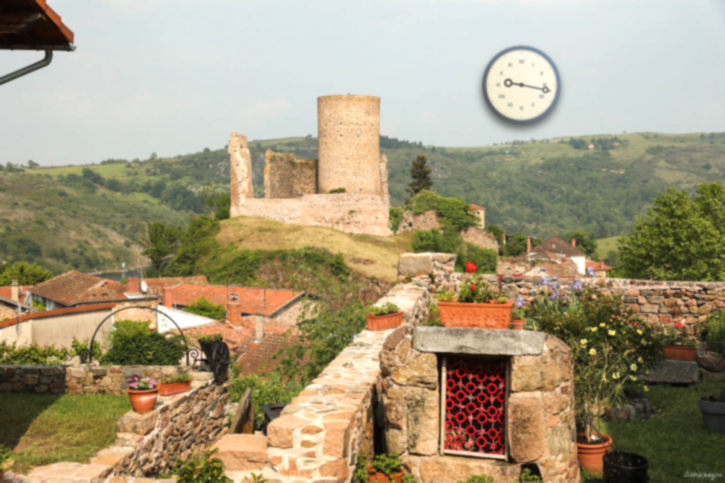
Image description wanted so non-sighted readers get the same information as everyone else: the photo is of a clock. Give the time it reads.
9:17
